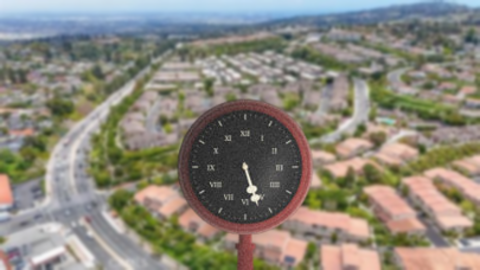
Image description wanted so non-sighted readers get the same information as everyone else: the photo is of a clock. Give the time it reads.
5:27
